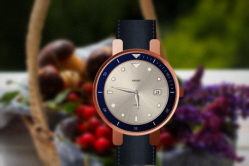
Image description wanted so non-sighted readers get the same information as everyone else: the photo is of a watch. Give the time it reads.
5:47
